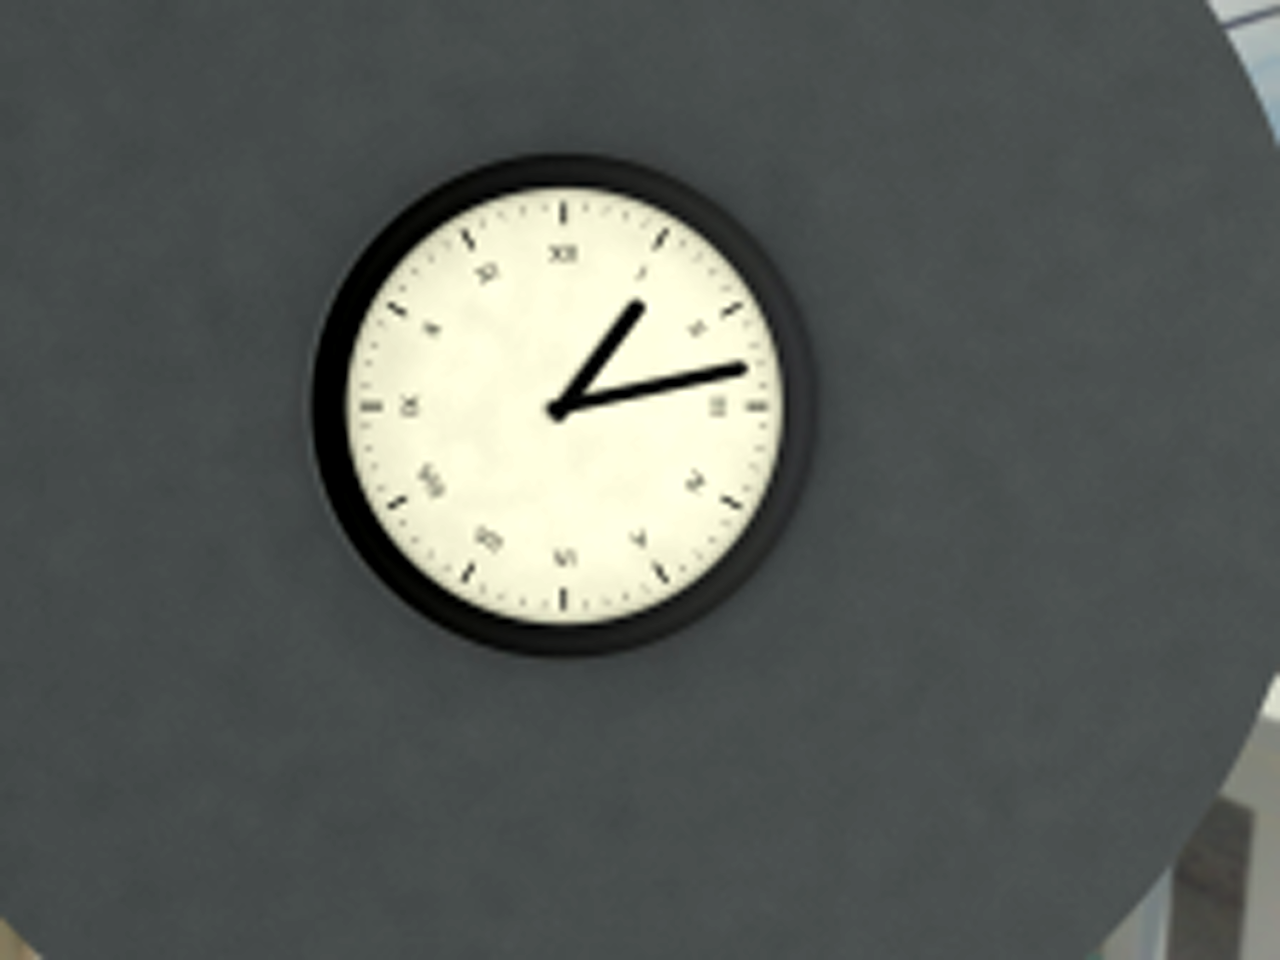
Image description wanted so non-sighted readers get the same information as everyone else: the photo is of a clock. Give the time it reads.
1:13
